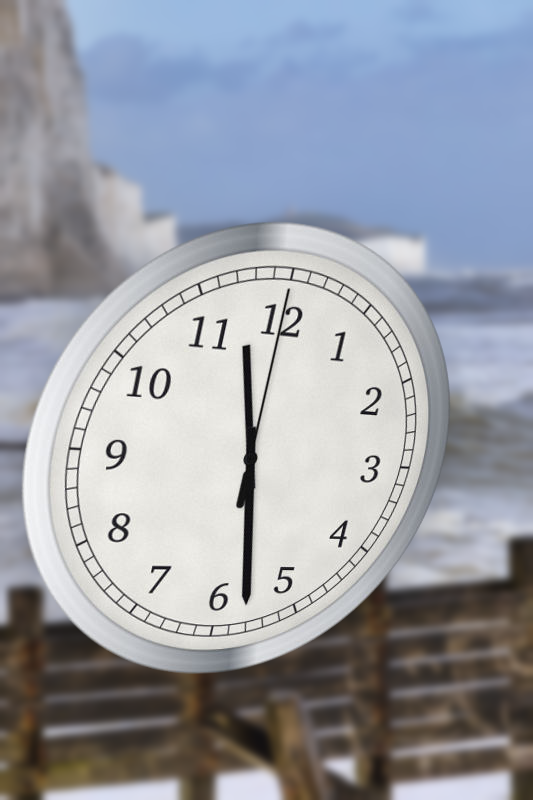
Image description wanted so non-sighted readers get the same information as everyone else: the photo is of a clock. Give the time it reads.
11:28:00
